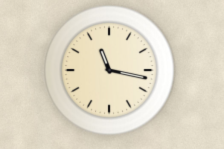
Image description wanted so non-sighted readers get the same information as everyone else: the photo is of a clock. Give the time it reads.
11:17
